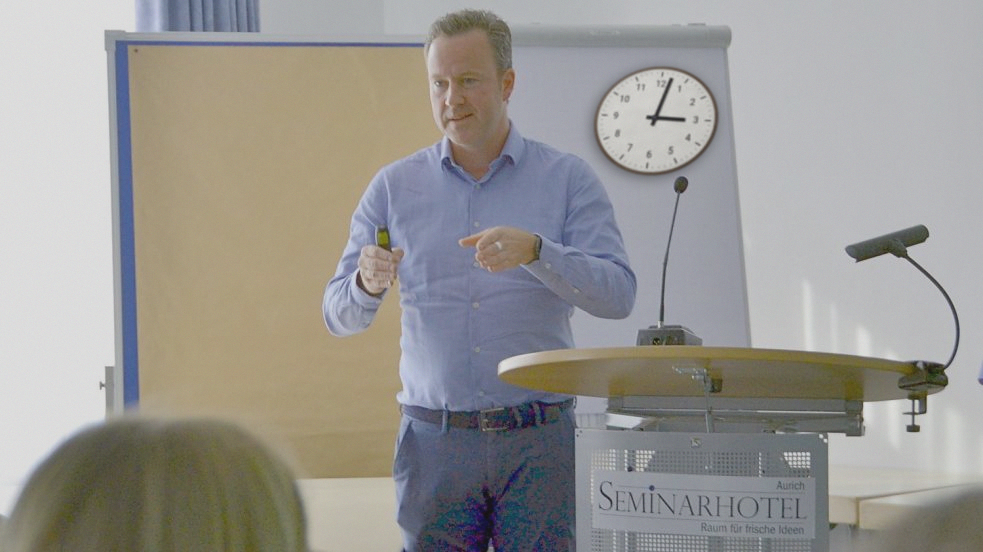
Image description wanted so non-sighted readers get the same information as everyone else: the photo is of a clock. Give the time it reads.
3:02
